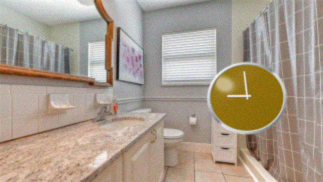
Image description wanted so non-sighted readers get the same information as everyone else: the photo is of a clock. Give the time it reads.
8:59
